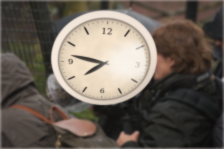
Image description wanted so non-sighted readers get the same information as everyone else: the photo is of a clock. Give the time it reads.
7:47
